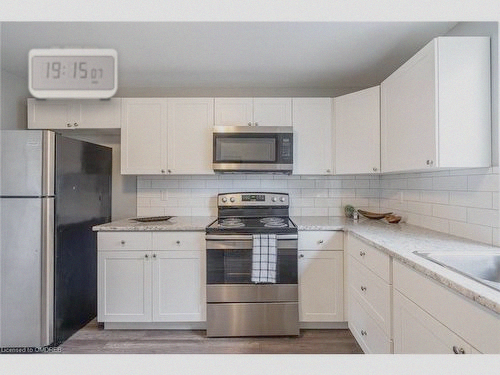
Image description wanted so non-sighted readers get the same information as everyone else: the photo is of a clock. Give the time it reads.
19:15
